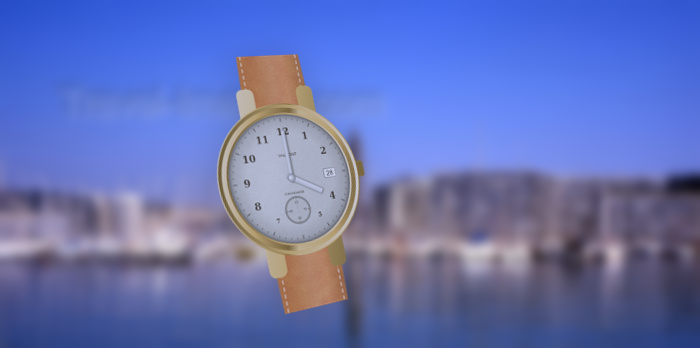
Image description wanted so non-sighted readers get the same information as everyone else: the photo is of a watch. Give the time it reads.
4:00
